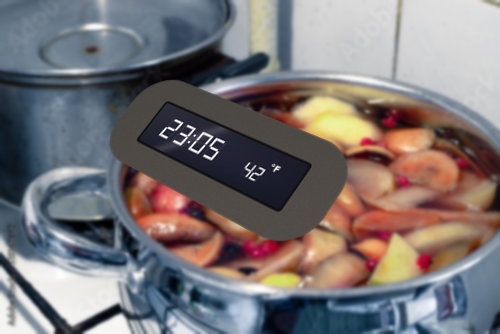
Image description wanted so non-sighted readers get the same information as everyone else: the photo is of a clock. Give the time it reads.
23:05
